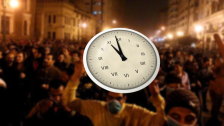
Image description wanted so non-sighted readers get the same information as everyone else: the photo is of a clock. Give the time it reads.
10:59
